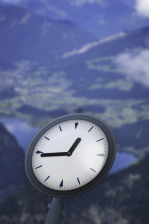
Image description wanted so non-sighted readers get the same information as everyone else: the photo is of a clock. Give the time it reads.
12:44
